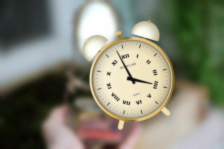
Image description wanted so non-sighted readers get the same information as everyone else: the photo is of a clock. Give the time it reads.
3:58
